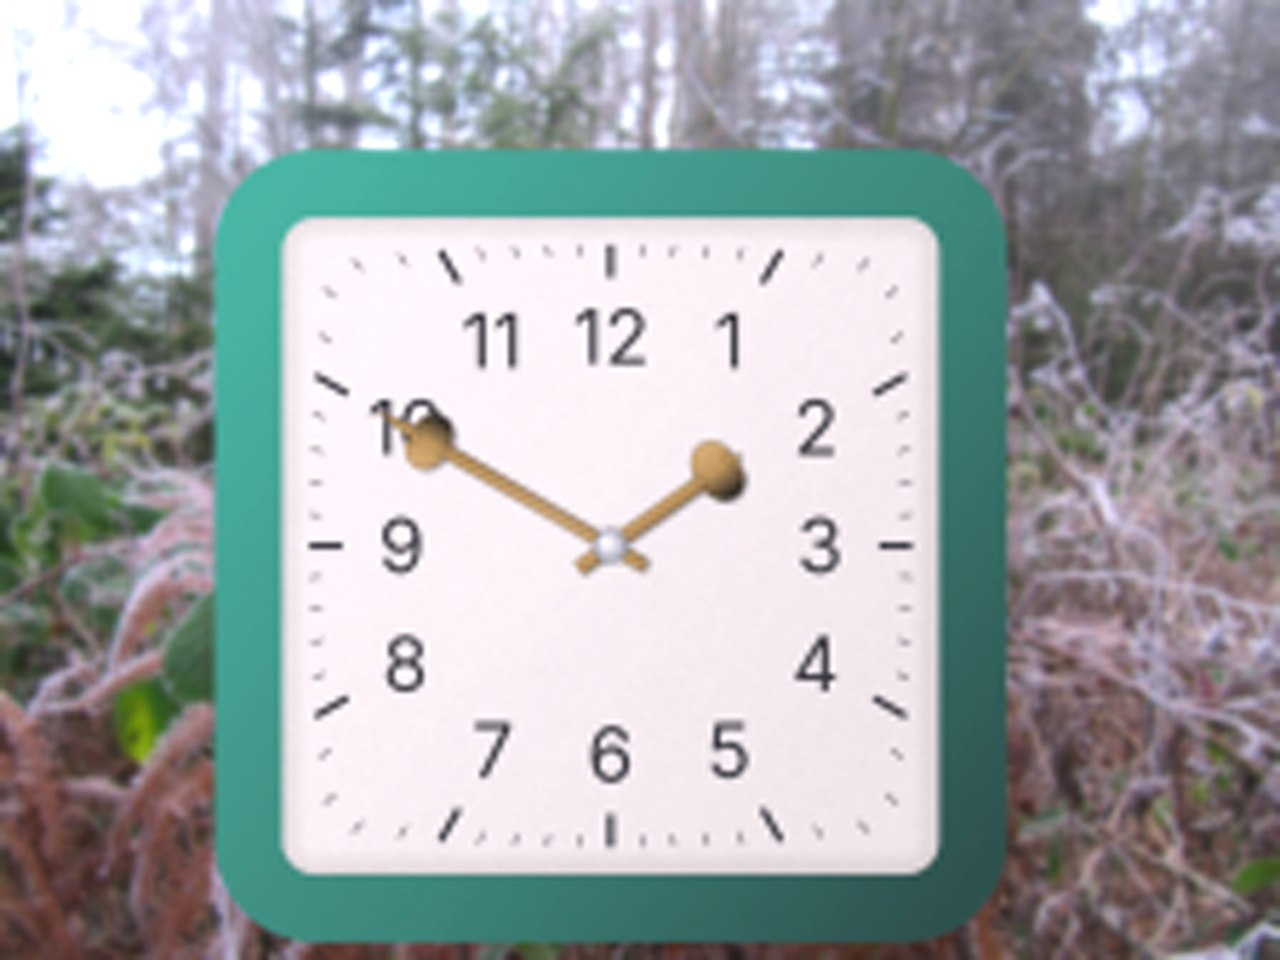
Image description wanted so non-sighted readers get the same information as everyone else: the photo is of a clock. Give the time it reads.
1:50
